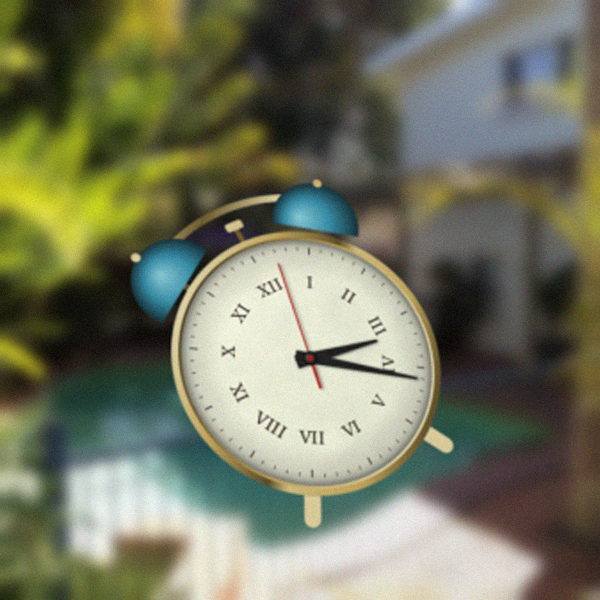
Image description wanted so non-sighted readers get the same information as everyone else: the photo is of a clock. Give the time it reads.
3:21:02
